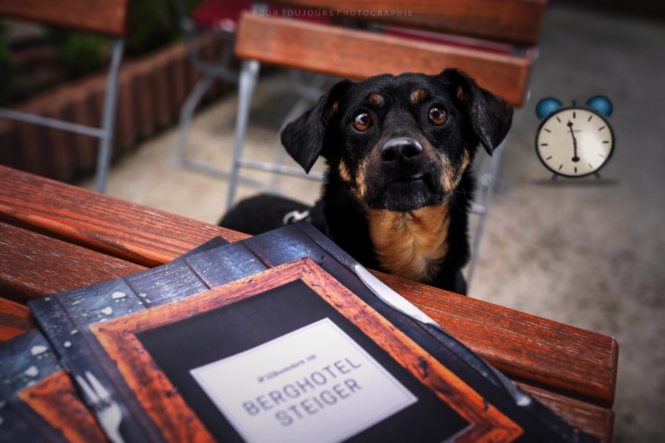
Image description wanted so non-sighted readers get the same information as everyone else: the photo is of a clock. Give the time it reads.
5:58
